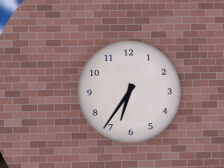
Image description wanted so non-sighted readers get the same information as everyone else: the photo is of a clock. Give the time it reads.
6:36
